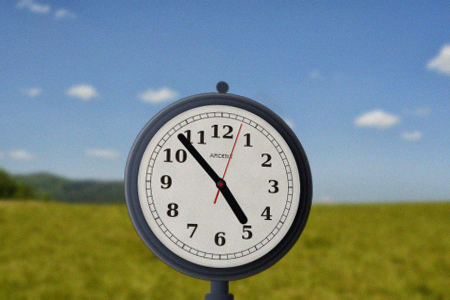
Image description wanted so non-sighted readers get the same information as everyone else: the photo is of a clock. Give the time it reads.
4:53:03
